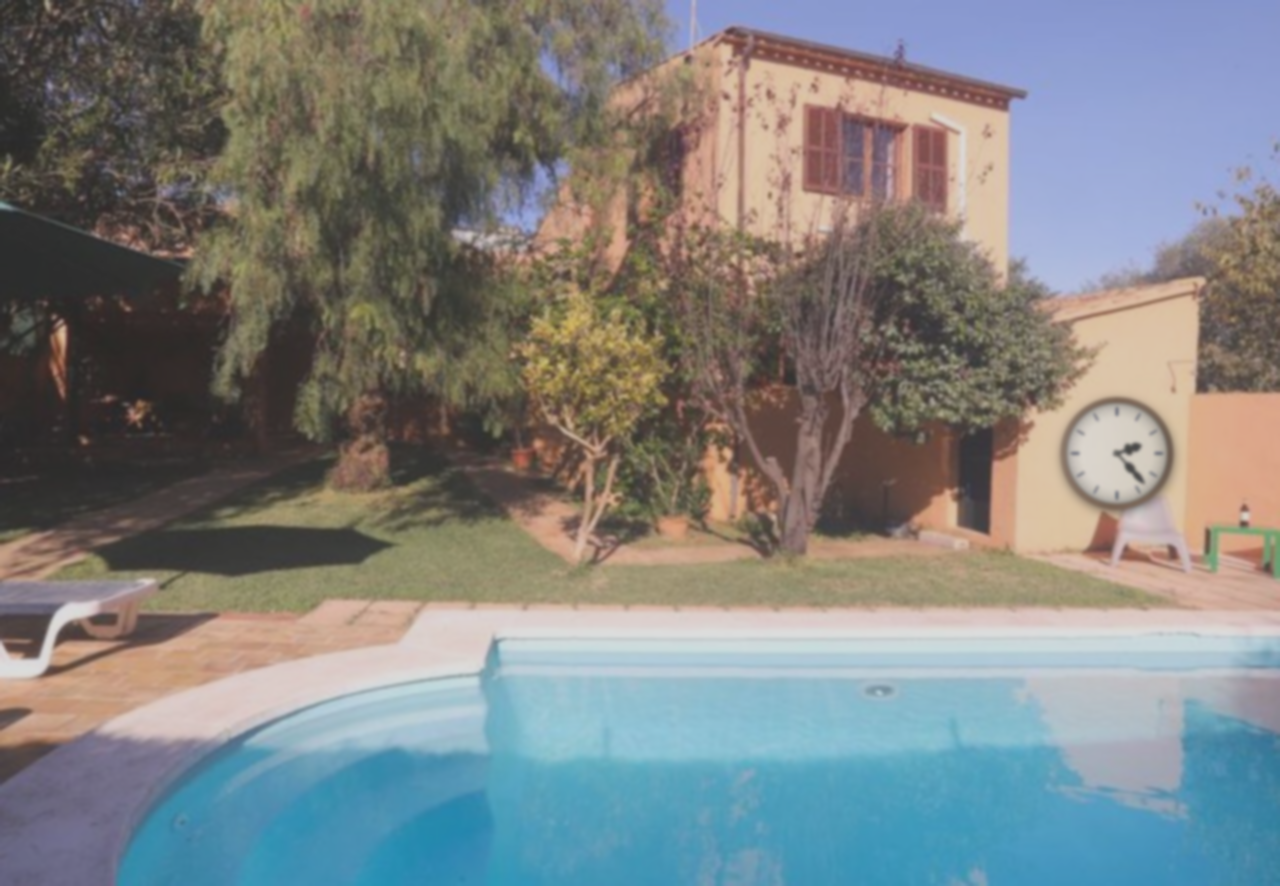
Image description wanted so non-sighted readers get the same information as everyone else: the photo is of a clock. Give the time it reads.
2:23
